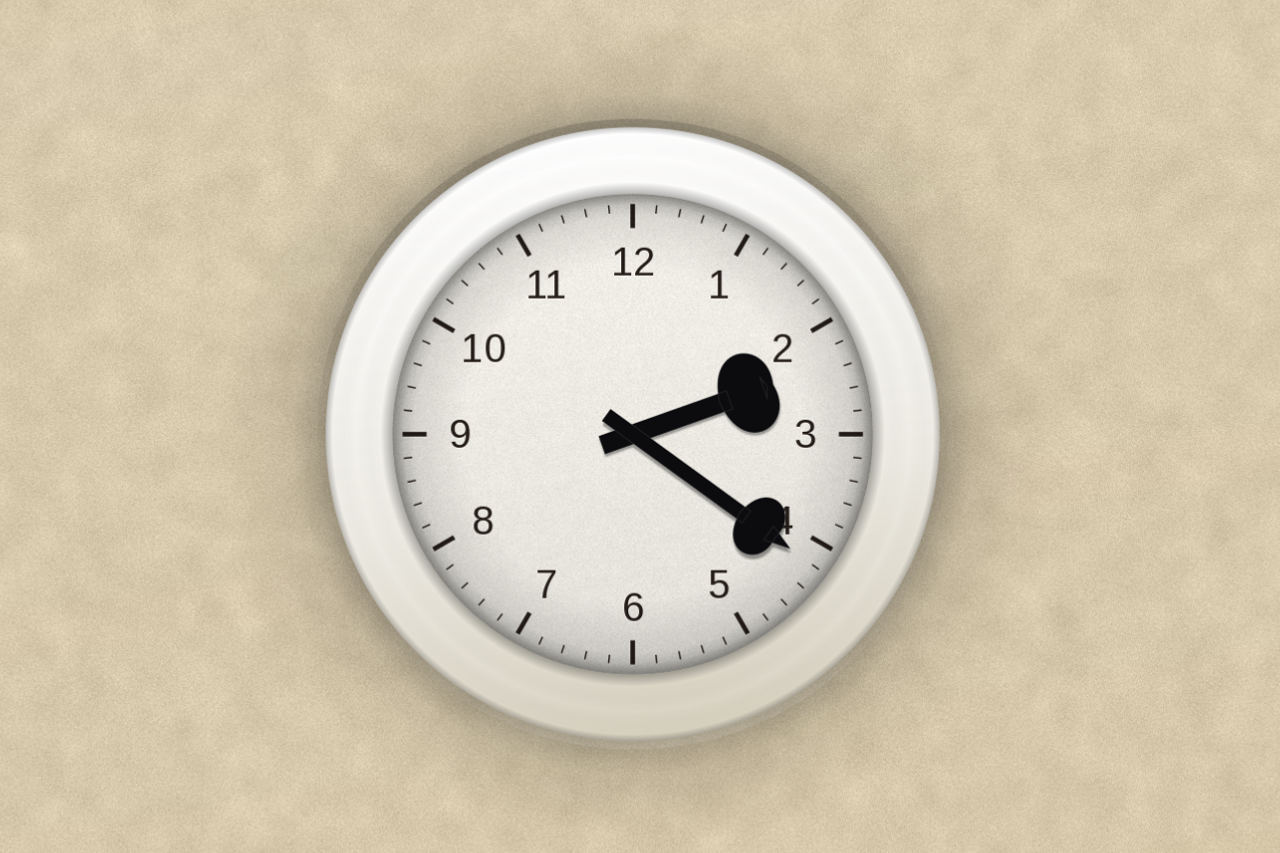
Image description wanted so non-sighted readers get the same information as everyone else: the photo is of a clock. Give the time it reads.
2:21
